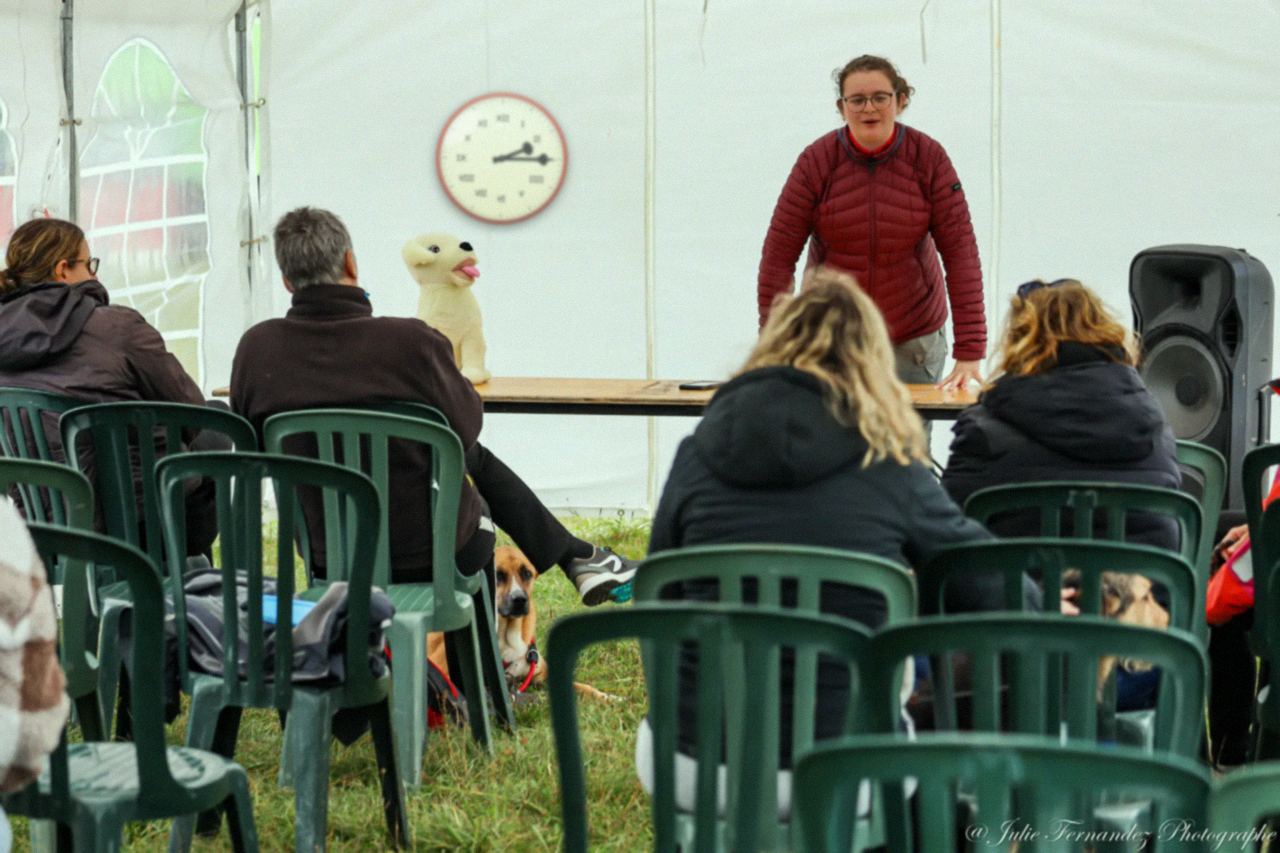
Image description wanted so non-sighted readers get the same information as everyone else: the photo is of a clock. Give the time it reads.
2:15
